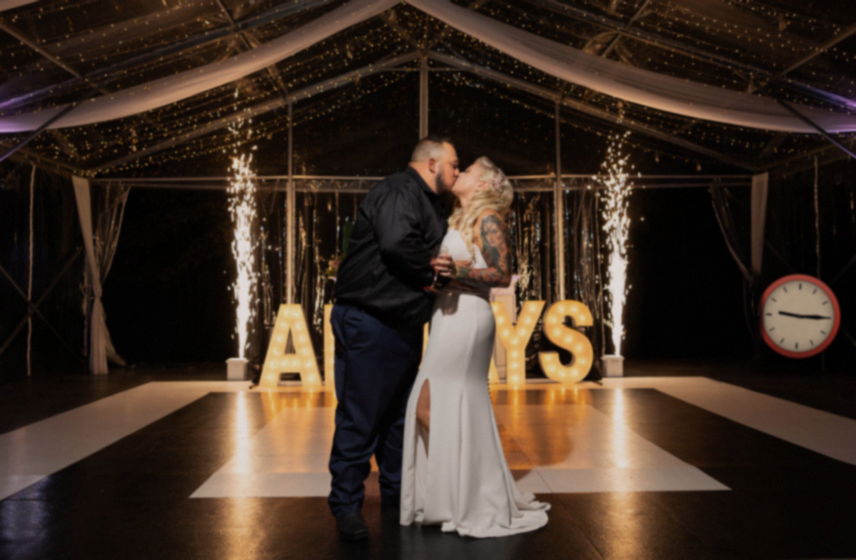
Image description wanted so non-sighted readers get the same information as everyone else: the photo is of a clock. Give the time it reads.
9:15
